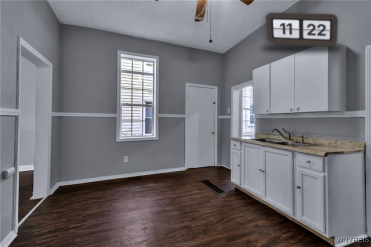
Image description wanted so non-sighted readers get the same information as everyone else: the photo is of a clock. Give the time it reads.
11:22
